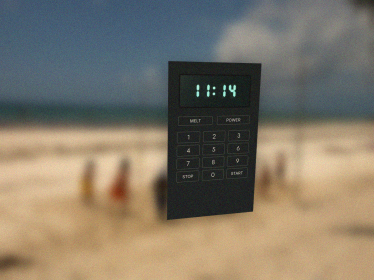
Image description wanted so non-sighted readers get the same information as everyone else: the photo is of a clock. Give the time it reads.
11:14
